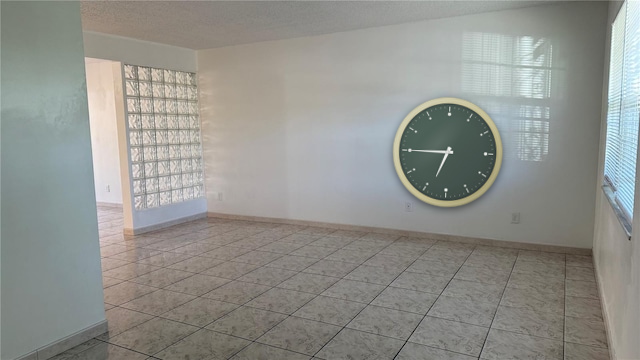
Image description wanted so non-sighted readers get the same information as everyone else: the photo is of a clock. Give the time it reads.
6:45
